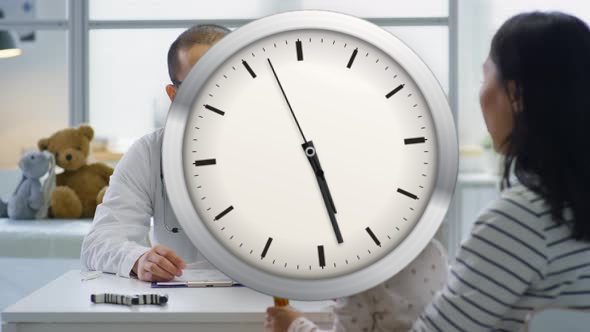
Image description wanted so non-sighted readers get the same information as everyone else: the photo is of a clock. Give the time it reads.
5:27:57
